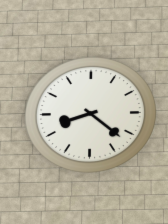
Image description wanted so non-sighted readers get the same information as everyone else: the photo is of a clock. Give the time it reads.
8:22
